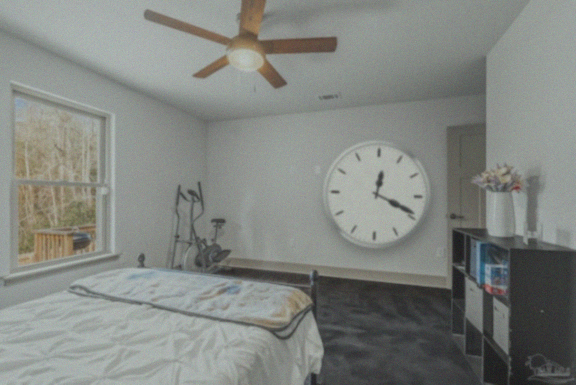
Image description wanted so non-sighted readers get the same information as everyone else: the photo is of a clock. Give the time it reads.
12:19
